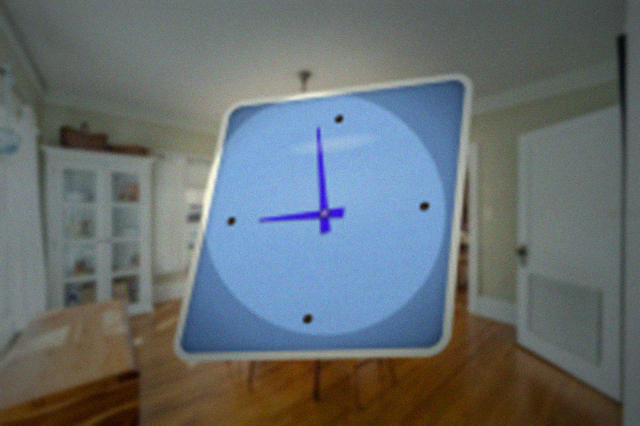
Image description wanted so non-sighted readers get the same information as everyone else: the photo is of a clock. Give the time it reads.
8:58
